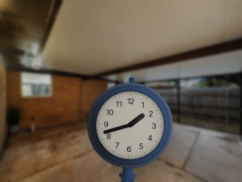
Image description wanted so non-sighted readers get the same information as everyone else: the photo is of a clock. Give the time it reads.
1:42
